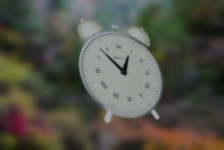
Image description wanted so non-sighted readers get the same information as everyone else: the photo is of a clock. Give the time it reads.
12:53
